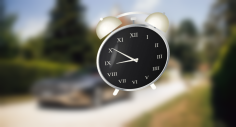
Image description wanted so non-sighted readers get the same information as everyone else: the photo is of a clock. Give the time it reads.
8:51
